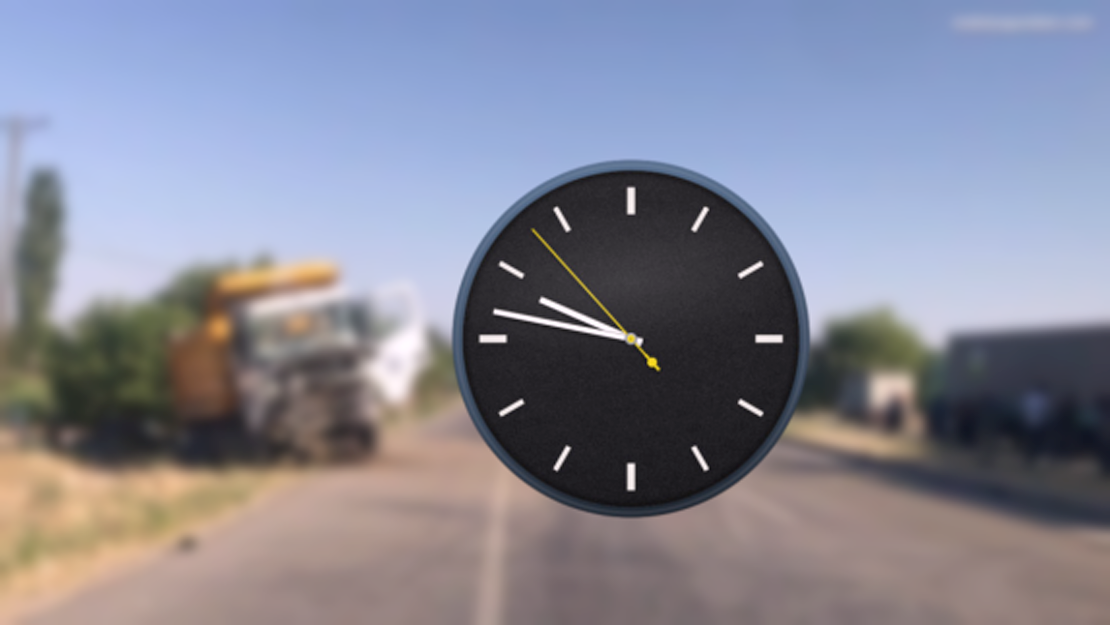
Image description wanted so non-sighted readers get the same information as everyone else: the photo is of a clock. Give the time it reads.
9:46:53
